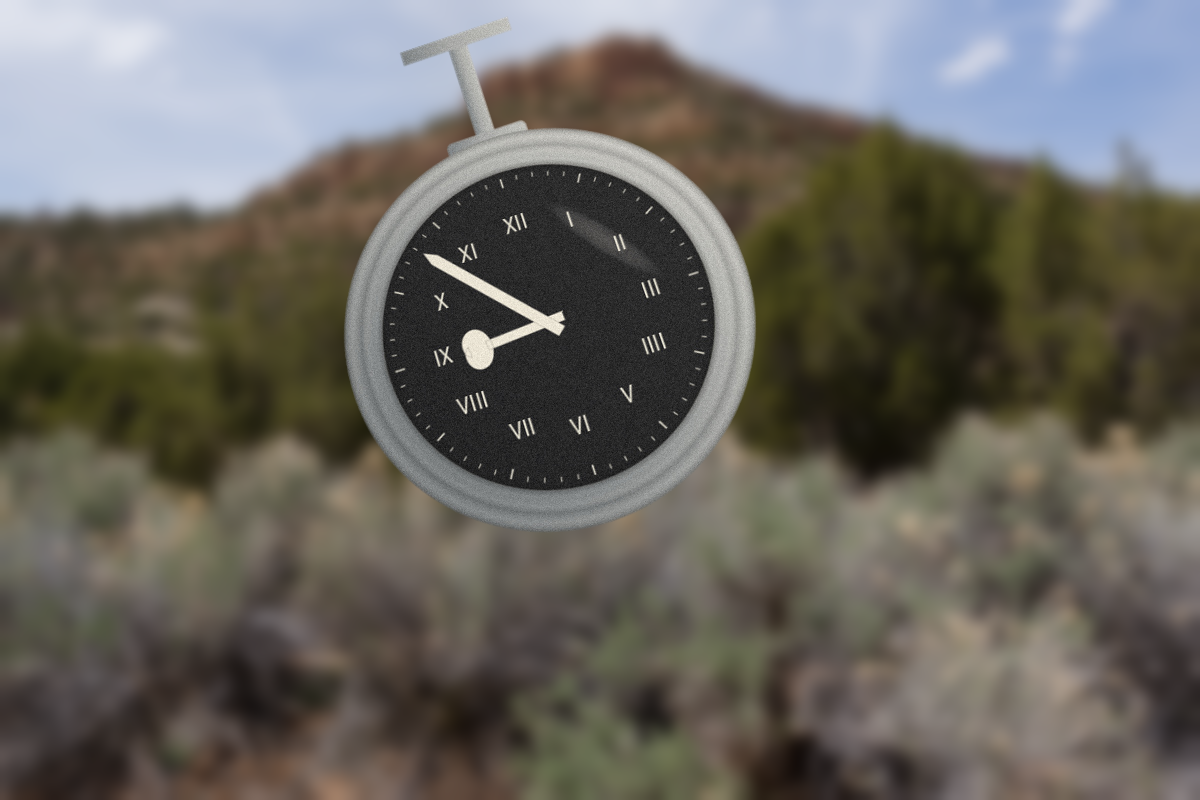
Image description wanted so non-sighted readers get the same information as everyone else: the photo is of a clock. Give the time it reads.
8:53
